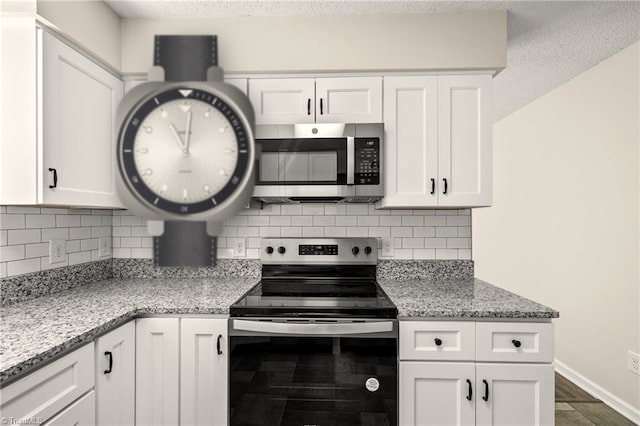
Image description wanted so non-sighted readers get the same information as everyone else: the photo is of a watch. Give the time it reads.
11:01
